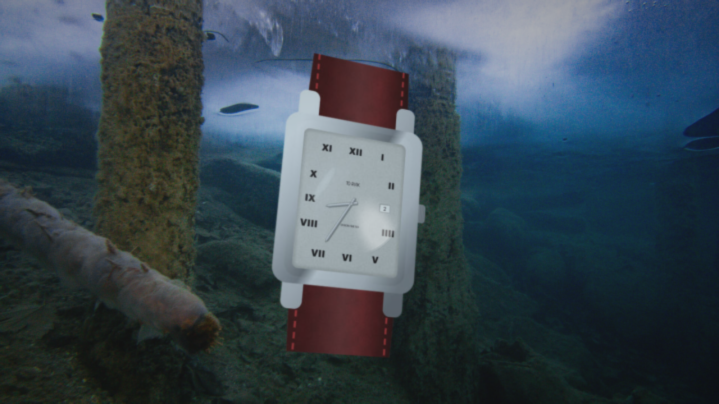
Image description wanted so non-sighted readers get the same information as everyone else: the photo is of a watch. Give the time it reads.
8:35
